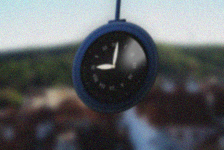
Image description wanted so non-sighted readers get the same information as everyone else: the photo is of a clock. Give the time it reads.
9:01
